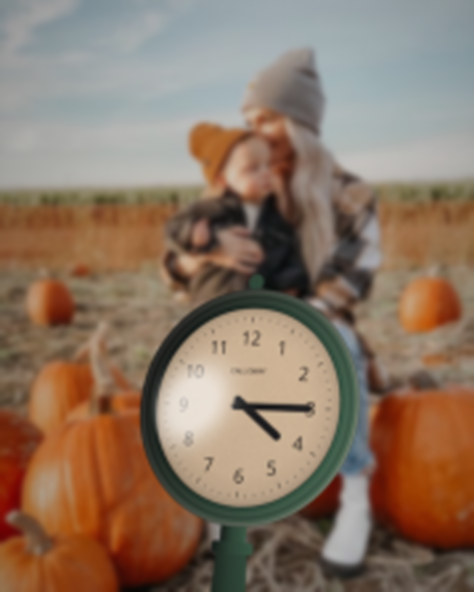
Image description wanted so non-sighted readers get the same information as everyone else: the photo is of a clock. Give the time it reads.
4:15
